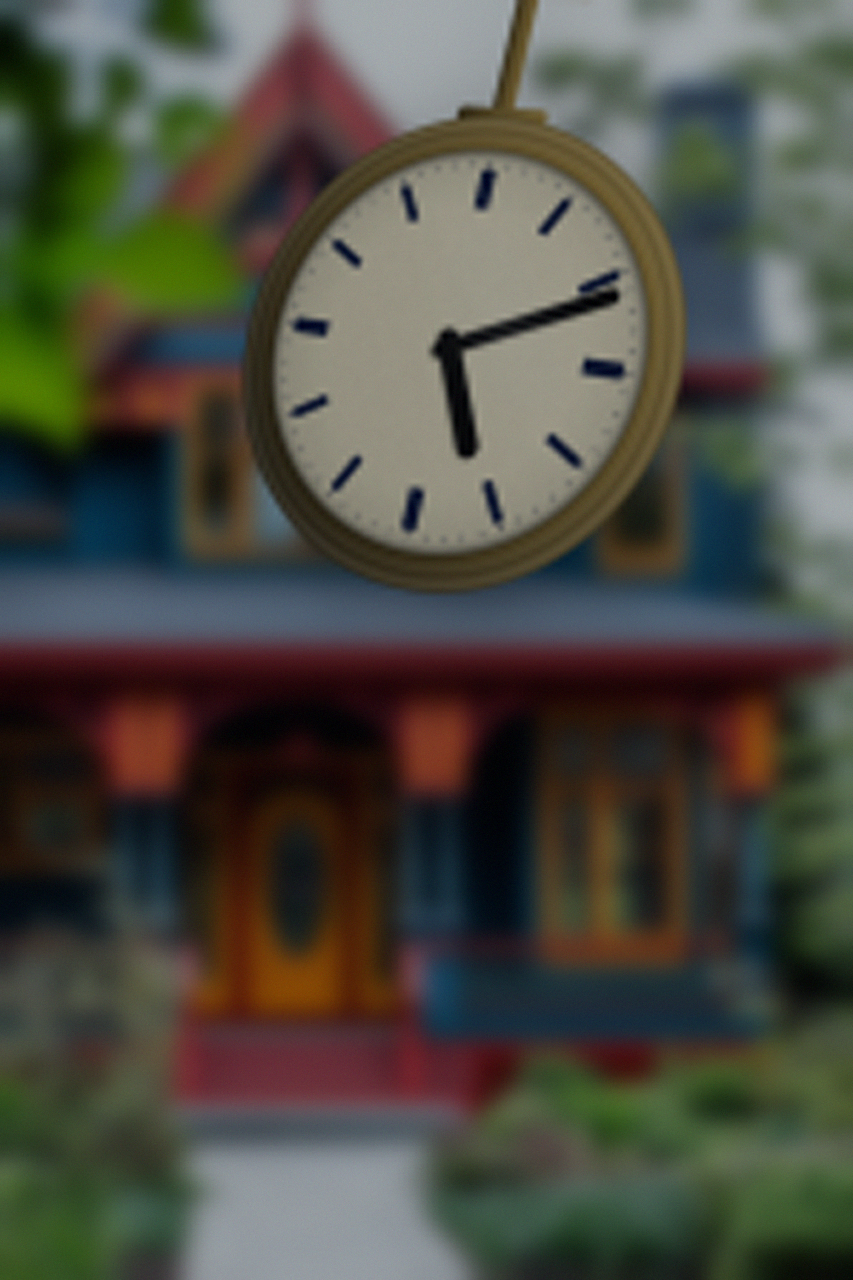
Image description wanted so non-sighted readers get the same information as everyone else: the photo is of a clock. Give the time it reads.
5:11
